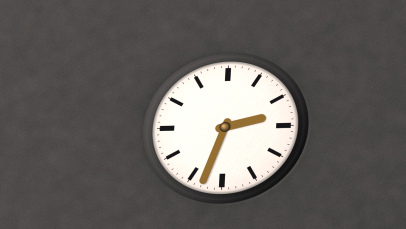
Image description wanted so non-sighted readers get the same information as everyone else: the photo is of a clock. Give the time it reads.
2:33
